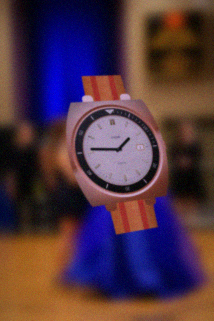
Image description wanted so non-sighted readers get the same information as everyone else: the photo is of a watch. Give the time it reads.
1:46
